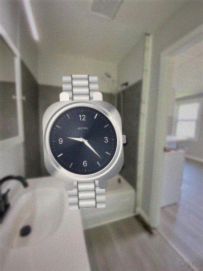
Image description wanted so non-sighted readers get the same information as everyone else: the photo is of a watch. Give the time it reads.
9:23
